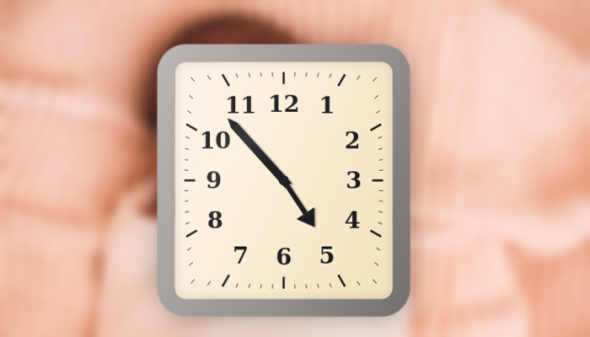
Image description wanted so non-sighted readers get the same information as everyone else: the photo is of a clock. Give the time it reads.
4:53
